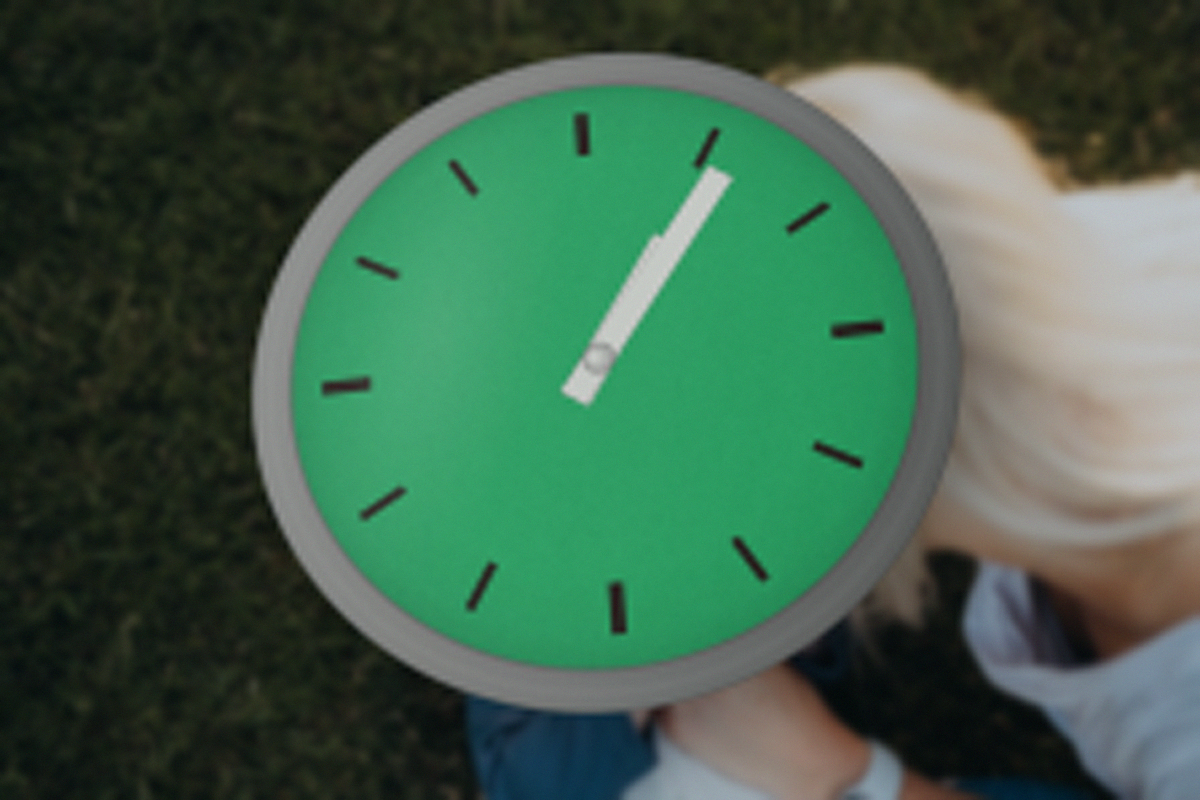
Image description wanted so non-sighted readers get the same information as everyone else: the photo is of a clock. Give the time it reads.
1:06
